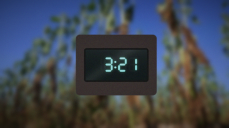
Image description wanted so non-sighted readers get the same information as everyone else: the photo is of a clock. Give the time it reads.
3:21
